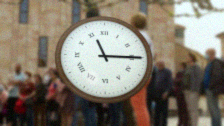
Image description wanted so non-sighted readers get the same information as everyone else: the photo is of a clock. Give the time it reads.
11:15
